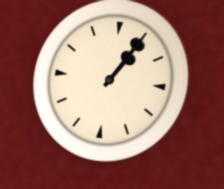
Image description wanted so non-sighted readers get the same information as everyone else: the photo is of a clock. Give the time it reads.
1:05
